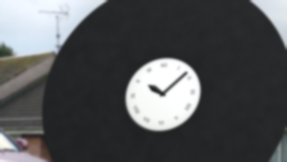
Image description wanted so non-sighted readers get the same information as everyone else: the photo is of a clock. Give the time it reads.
10:08
